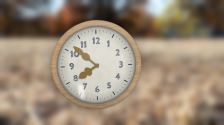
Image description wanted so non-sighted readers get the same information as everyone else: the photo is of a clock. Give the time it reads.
7:52
